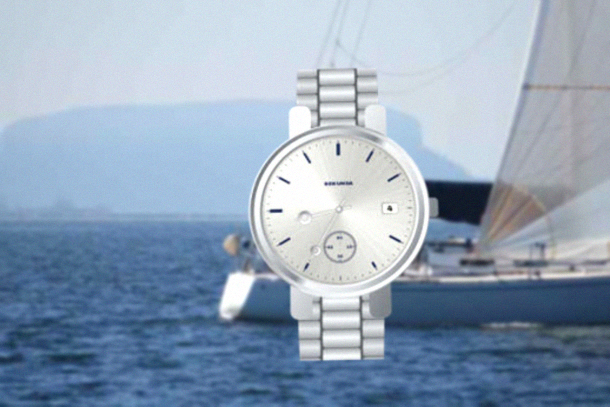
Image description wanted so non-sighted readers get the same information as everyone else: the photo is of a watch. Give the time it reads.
8:35
